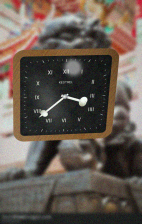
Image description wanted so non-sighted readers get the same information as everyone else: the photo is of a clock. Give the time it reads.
3:38
